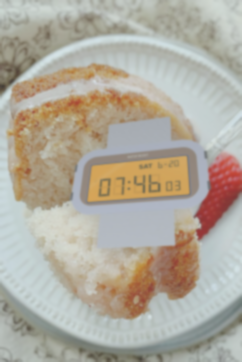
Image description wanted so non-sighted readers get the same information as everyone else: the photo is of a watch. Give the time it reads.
7:46
